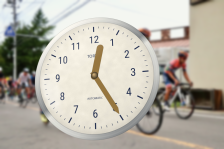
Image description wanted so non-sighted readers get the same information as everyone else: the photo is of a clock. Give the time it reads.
12:25
